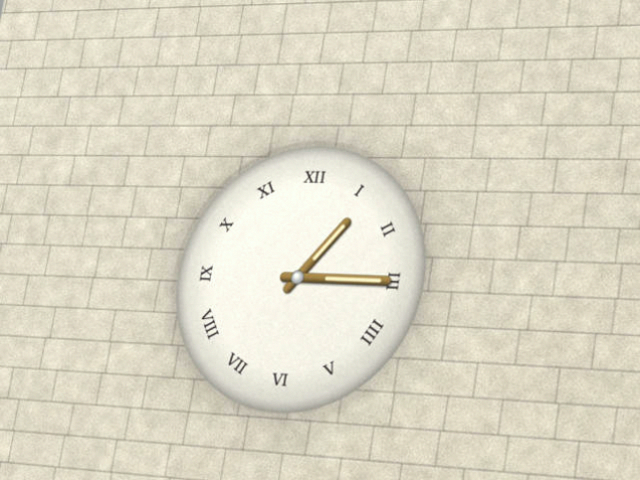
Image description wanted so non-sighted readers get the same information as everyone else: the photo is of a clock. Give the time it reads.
1:15
